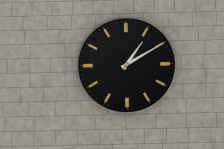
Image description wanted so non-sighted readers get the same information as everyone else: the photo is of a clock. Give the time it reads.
1:10
